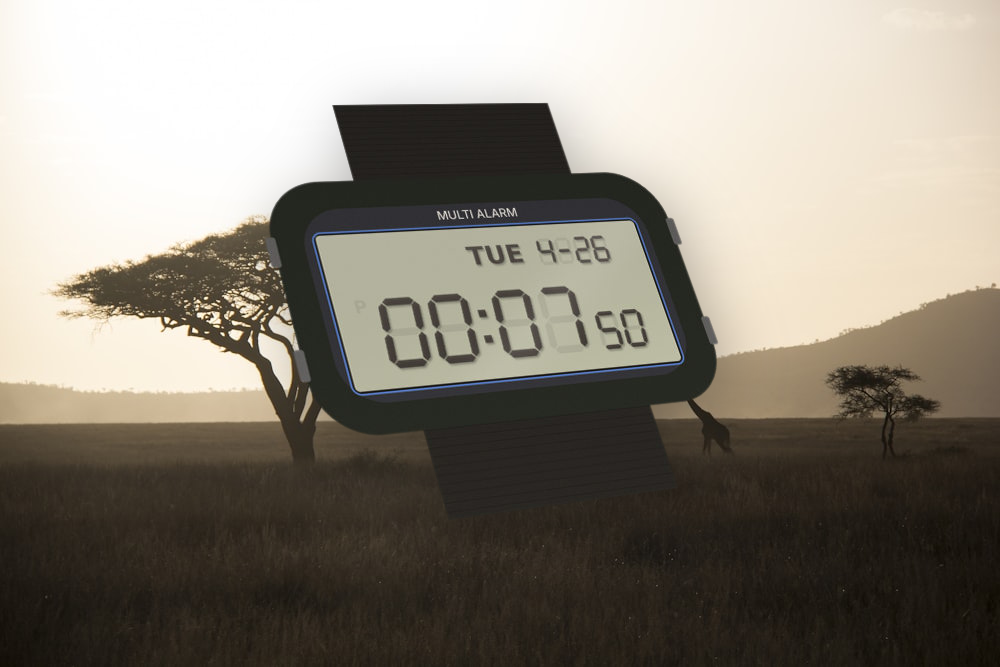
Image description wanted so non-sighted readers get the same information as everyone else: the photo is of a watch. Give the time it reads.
0:07:50
